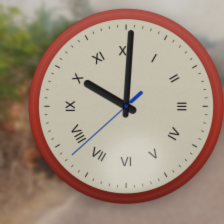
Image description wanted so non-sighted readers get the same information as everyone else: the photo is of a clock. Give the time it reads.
10:00:38
